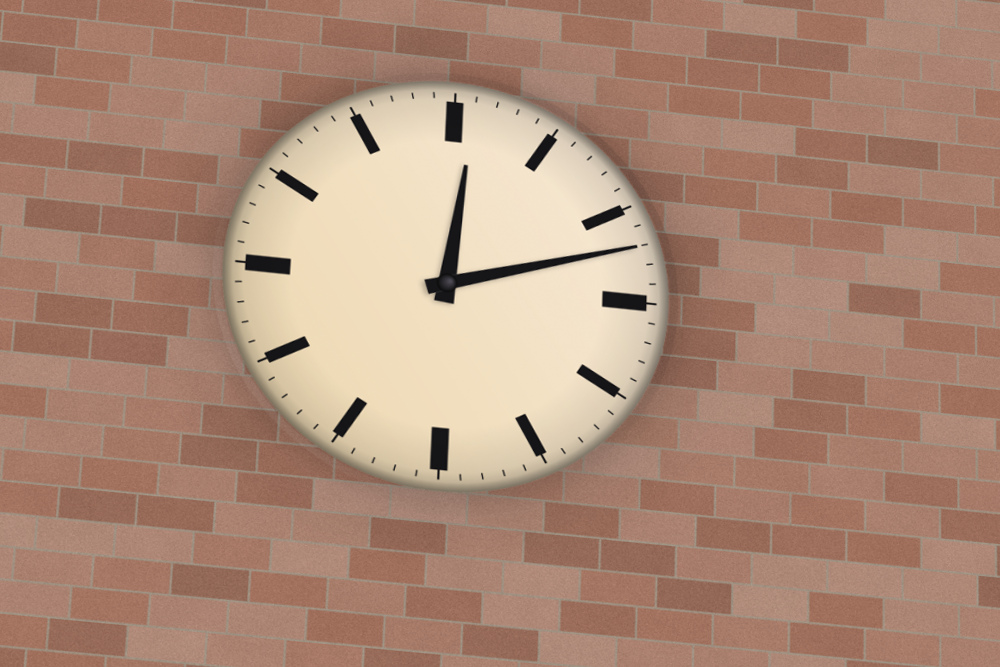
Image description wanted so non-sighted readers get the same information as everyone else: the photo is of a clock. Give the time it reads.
12:12
